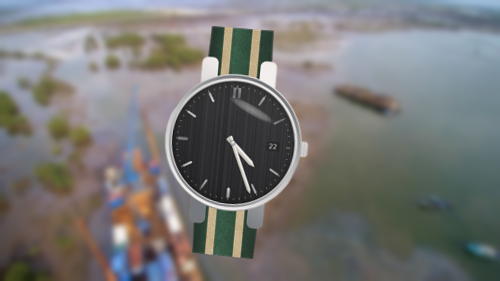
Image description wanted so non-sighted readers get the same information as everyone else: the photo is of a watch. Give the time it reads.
4:26
